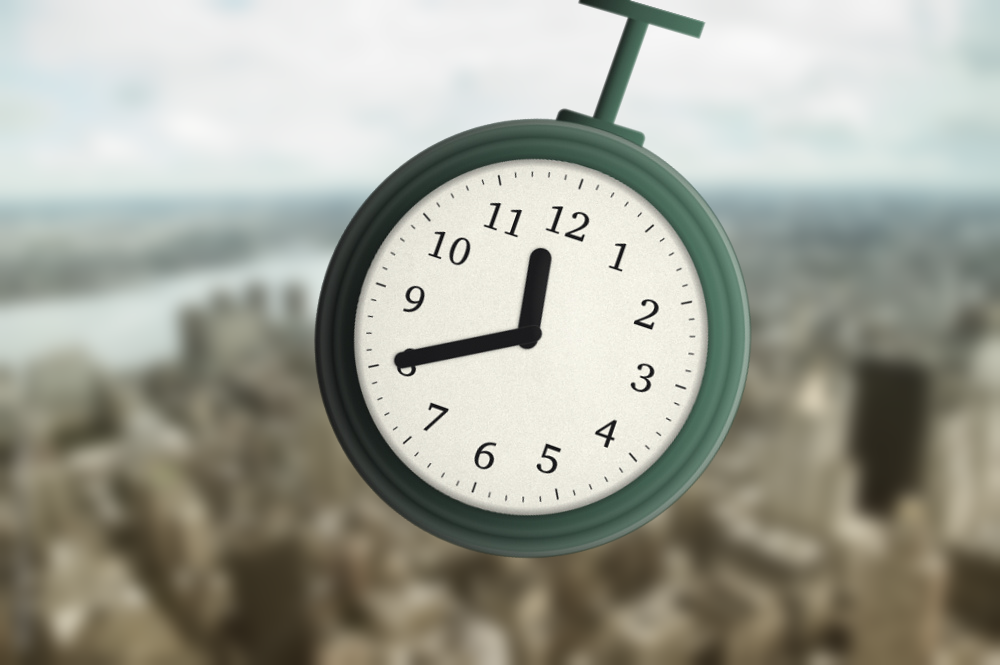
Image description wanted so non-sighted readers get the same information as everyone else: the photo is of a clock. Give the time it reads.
11:40
